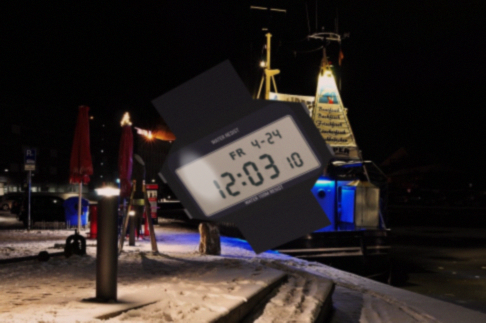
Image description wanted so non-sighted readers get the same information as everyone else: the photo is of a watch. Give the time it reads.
12:03:10
